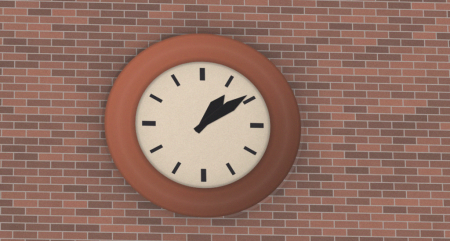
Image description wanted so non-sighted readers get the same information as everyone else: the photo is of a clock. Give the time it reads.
1:09
